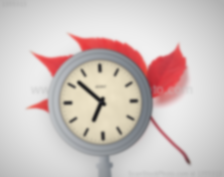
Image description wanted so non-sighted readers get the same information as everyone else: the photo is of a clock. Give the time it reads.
6:52
